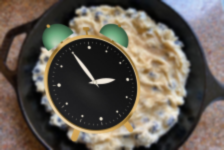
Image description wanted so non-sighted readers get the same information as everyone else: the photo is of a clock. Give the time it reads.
2:55
